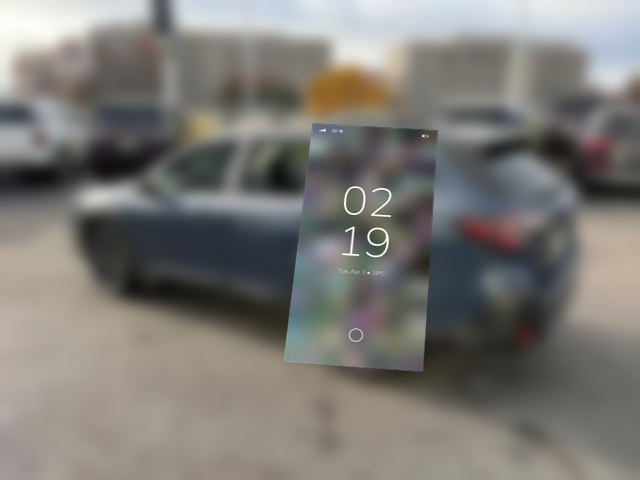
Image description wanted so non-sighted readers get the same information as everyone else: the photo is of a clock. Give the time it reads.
2:19
